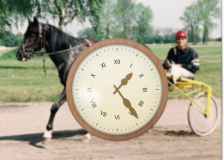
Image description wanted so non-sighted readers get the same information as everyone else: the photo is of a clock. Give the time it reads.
1:24
